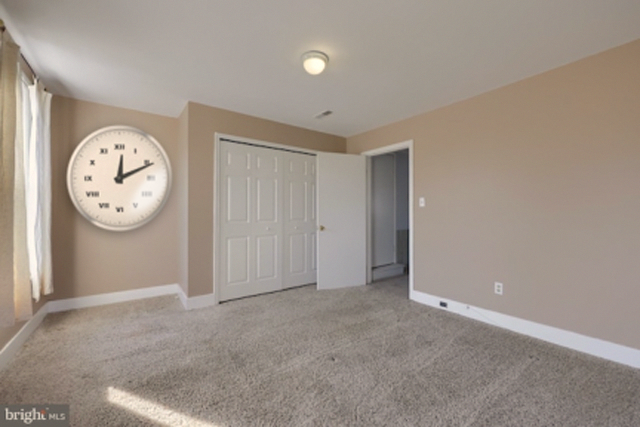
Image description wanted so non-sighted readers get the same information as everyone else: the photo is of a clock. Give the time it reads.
12:11
